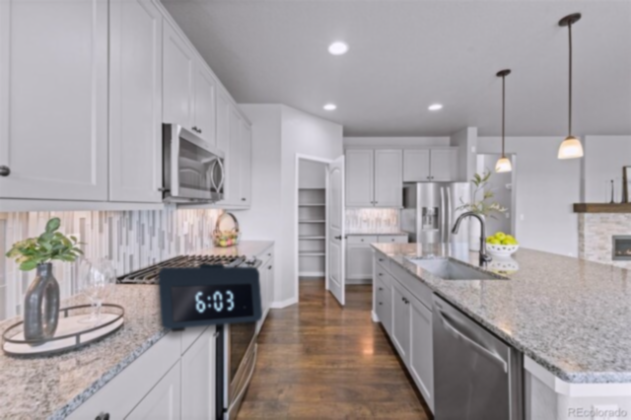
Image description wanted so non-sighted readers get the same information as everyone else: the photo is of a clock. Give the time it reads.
6:03
